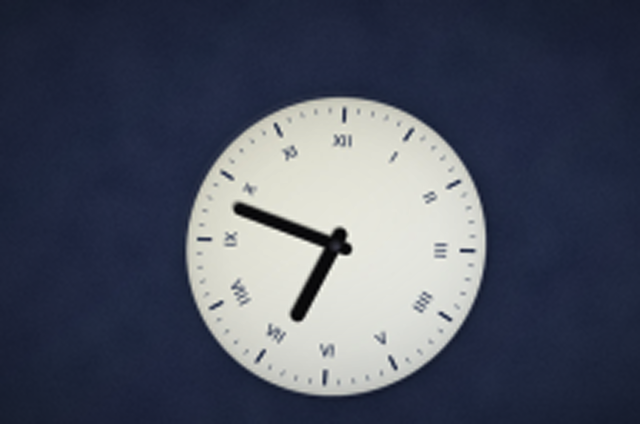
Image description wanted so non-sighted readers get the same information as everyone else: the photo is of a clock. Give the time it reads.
6:48
